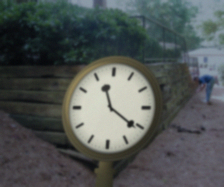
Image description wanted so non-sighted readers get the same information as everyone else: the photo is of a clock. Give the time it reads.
11:21
